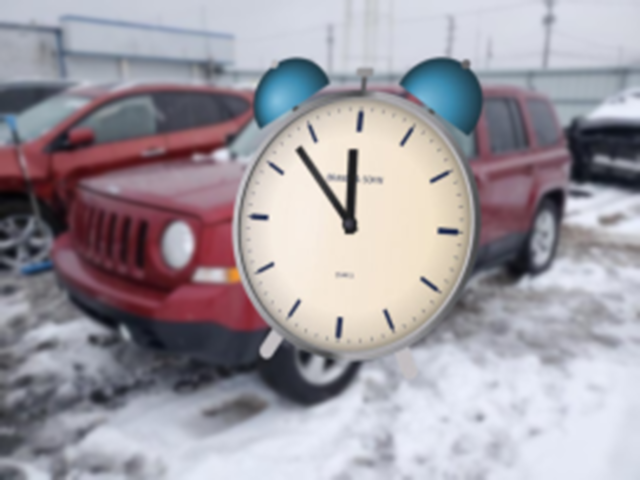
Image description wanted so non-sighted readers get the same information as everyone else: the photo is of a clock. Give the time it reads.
11:53
